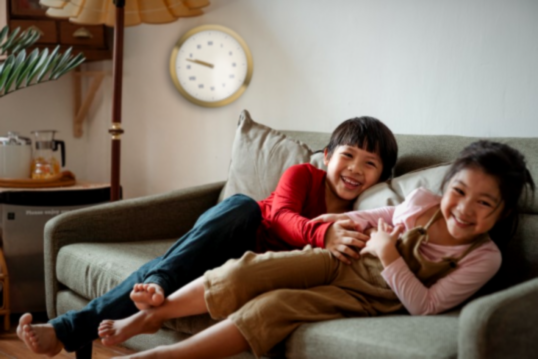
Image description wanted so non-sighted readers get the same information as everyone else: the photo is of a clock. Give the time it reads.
9:48
